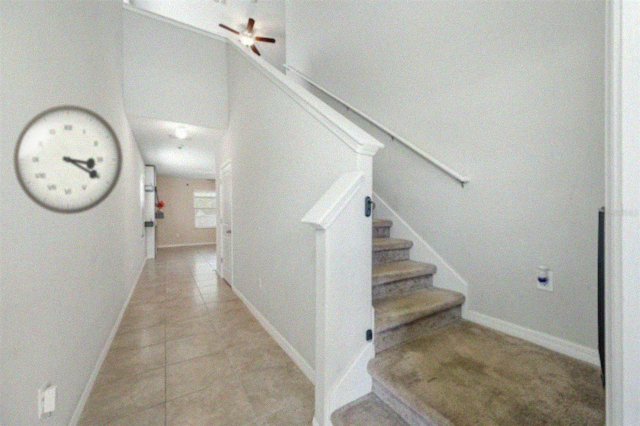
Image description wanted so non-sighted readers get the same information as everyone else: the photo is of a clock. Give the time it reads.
3:20
